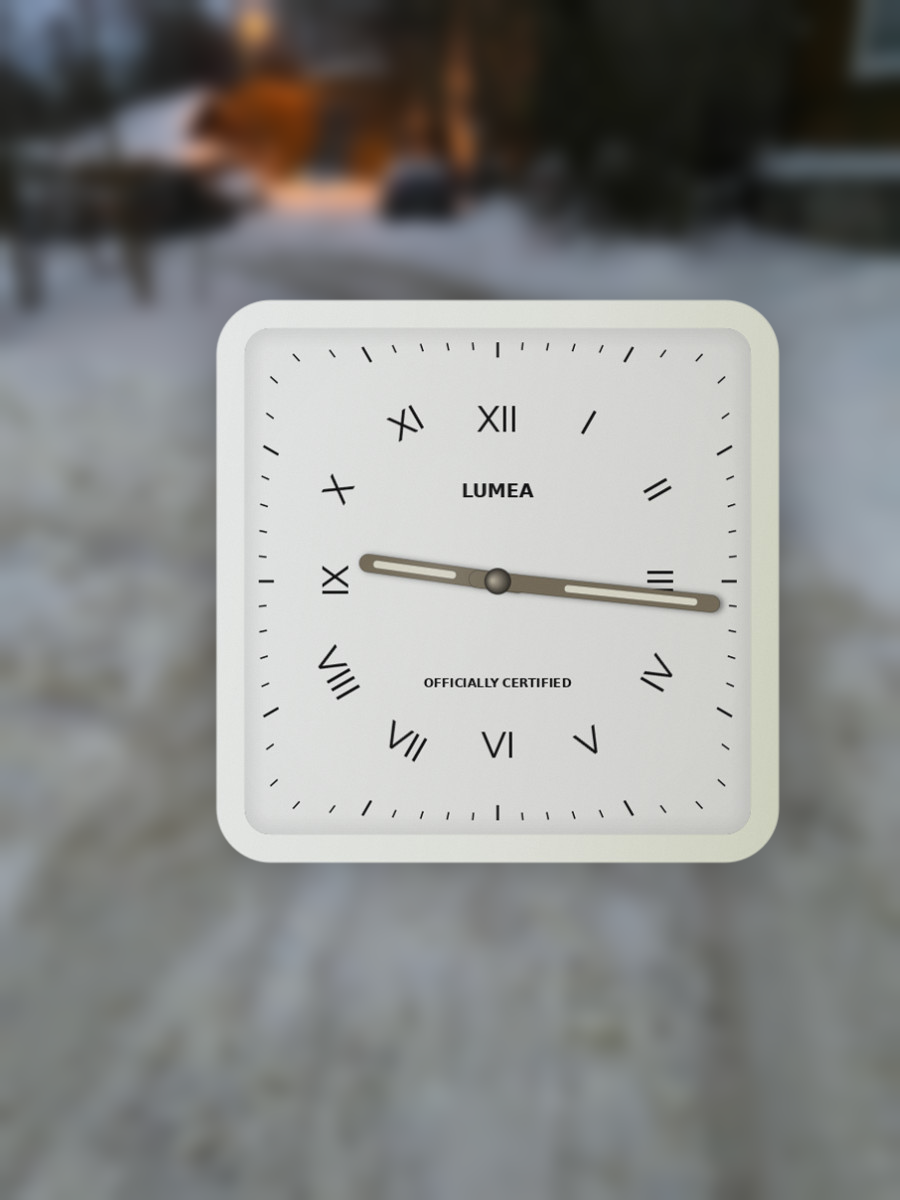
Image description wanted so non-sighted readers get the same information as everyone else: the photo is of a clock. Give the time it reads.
9:16
